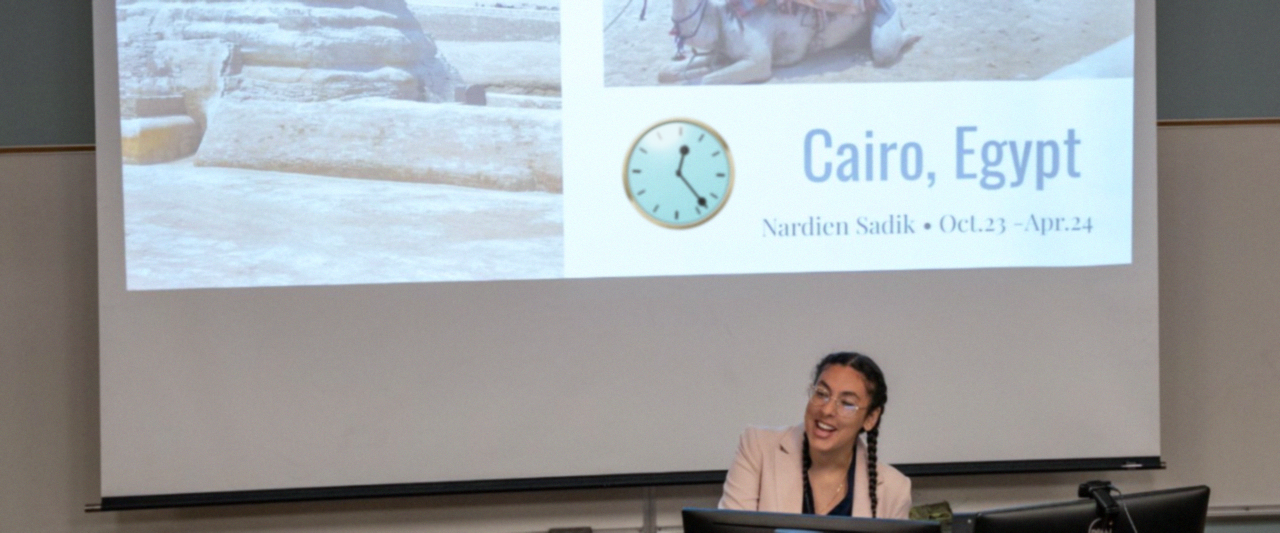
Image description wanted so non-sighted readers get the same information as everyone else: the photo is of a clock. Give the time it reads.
12:23
